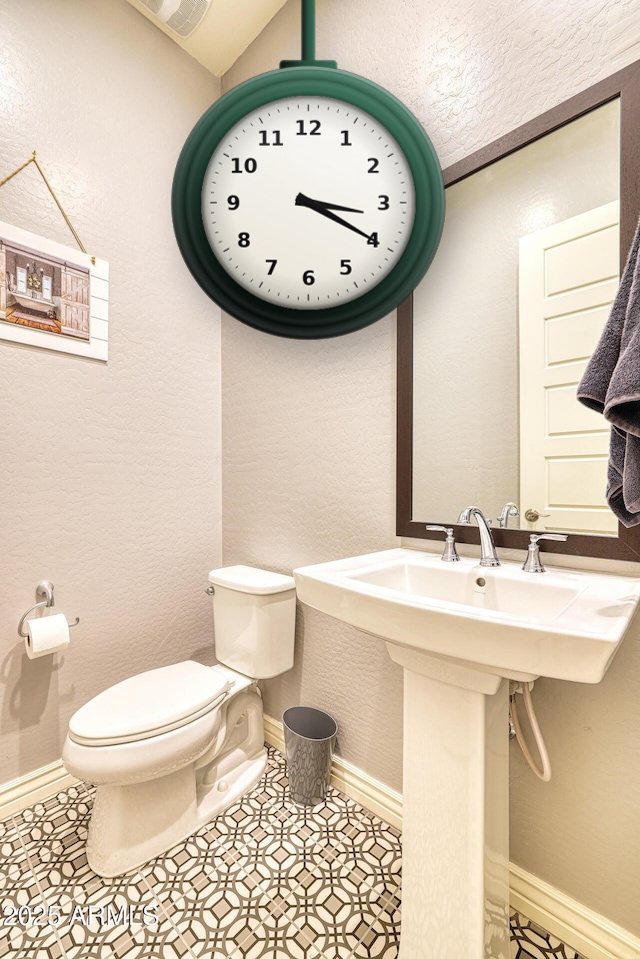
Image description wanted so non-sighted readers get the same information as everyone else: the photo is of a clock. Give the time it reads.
3:20
